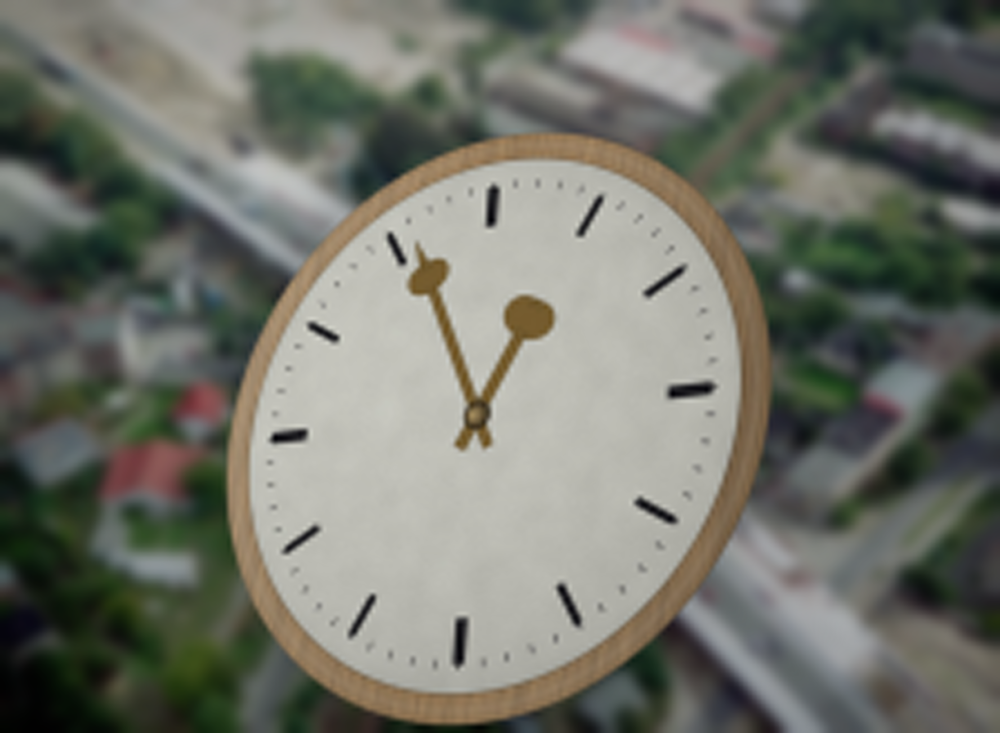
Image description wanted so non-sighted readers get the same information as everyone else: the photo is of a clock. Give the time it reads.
12:56
